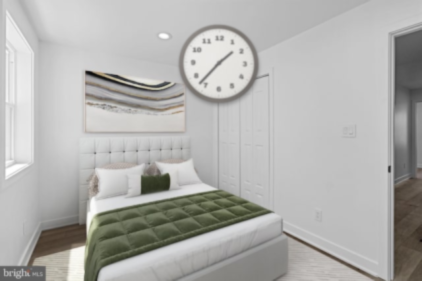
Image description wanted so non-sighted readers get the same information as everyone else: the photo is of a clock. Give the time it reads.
1:37
